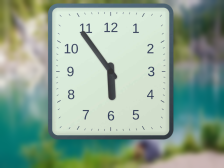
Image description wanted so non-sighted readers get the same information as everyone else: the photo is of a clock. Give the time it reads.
5:54
